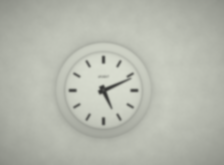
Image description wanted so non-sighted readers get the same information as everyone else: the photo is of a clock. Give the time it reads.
5:11
